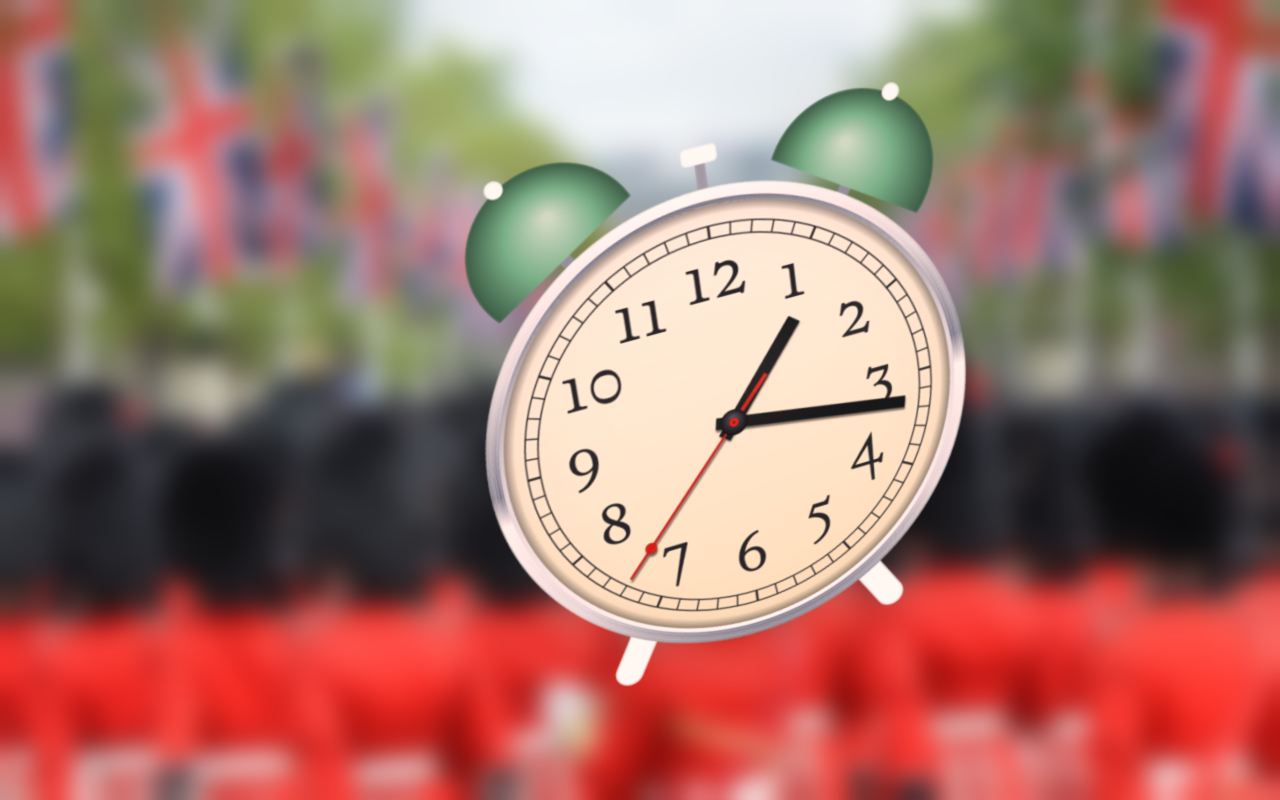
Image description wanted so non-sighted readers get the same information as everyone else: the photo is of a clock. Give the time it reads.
1:16:37
